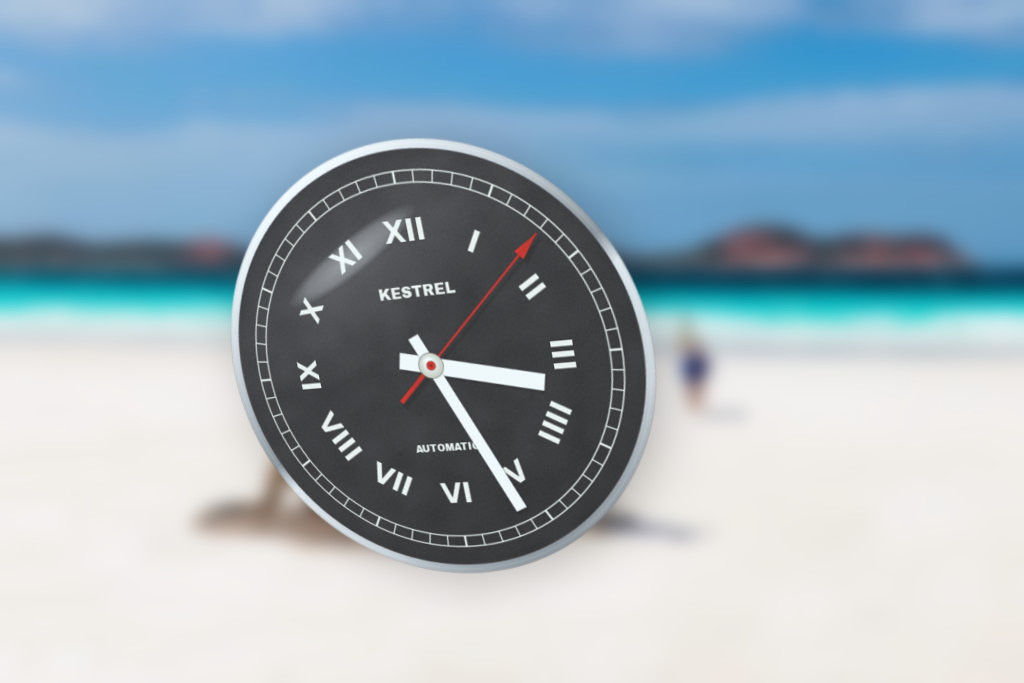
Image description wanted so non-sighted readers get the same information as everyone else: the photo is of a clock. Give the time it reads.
3:26:08
